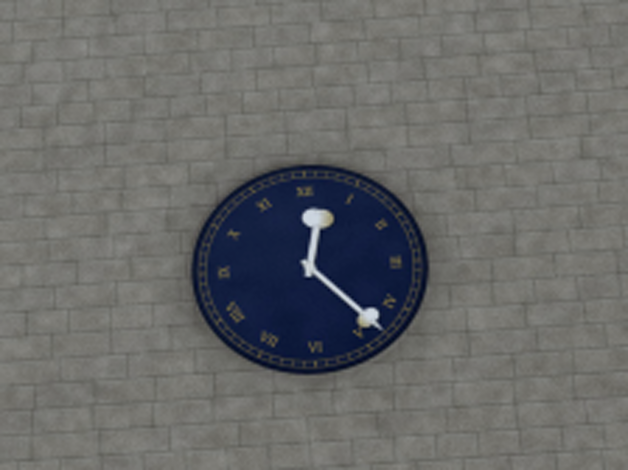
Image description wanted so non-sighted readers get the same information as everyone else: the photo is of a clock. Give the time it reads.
12:23
